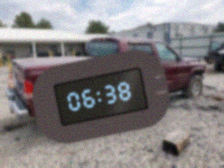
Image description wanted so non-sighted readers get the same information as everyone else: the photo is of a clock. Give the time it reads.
6:38
